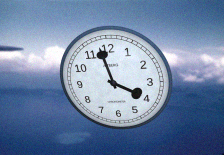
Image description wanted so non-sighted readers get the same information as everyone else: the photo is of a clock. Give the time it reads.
3:58
